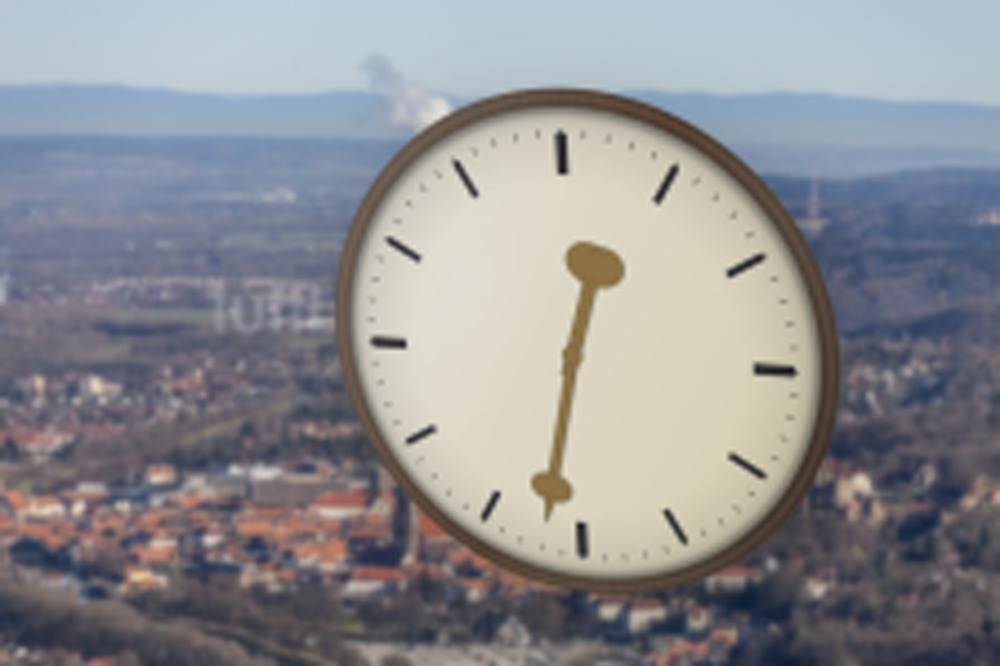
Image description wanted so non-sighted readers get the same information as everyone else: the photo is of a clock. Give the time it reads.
12:32
